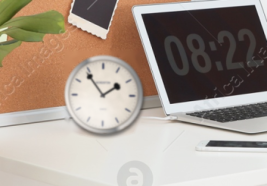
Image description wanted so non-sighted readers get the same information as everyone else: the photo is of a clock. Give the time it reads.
1:54
